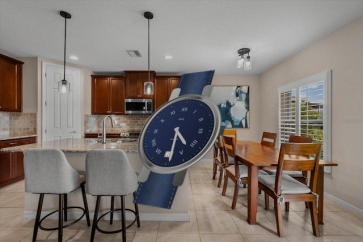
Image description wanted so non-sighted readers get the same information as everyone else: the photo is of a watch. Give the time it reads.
4:29
